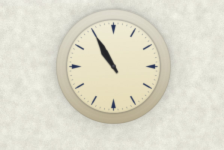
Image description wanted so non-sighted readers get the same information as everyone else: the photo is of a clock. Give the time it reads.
10:55
